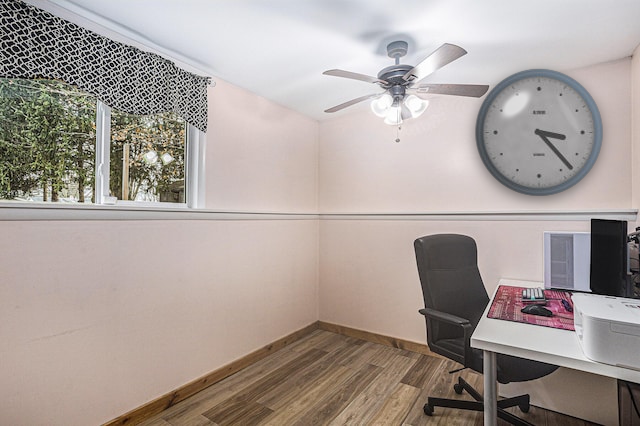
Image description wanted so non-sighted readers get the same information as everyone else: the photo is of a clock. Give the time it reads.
3:23
